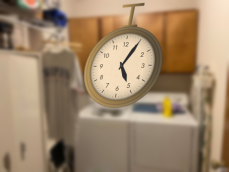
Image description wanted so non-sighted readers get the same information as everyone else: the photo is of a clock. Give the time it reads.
5:05
